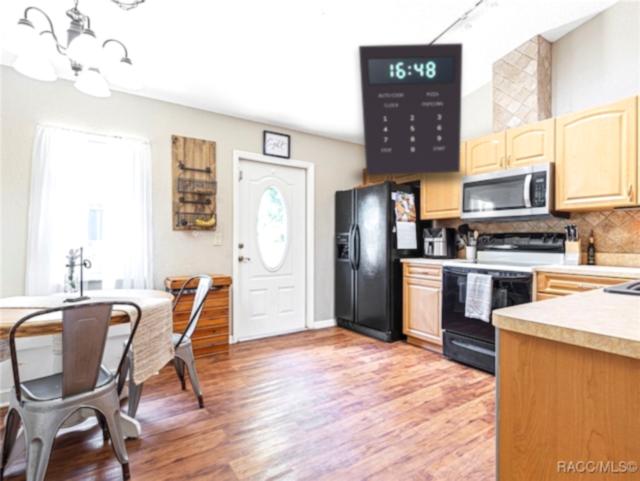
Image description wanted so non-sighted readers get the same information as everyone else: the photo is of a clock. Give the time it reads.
16:48
